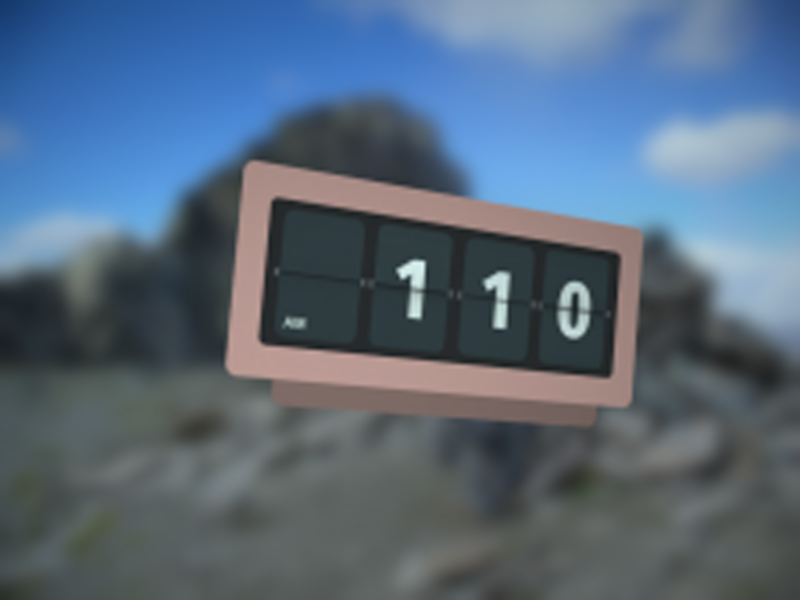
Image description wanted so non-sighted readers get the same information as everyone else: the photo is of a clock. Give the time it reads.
1:10
